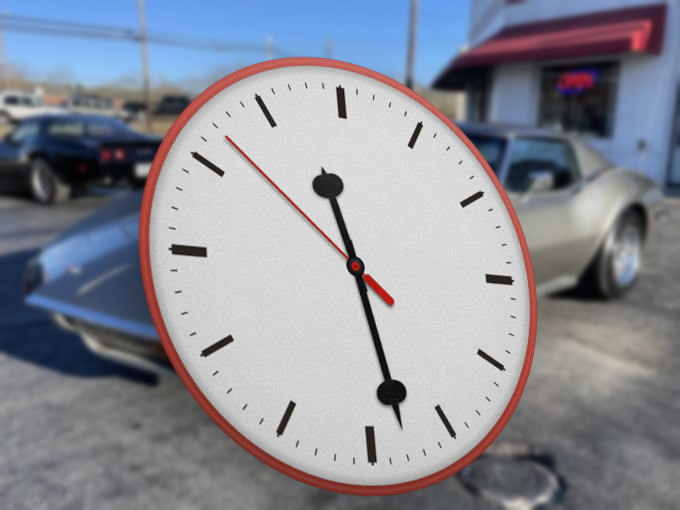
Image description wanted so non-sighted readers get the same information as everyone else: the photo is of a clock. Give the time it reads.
11:27:52
